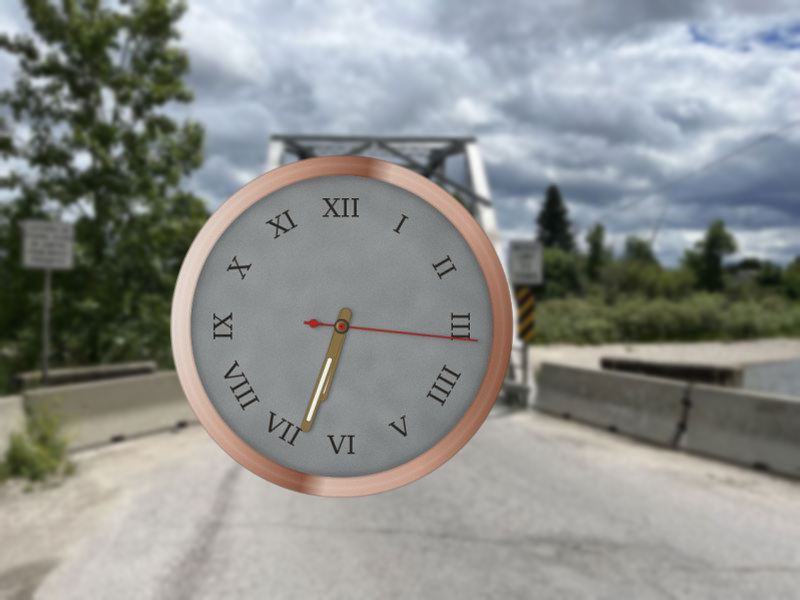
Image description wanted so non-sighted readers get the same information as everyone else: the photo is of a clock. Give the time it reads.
6:33:16
